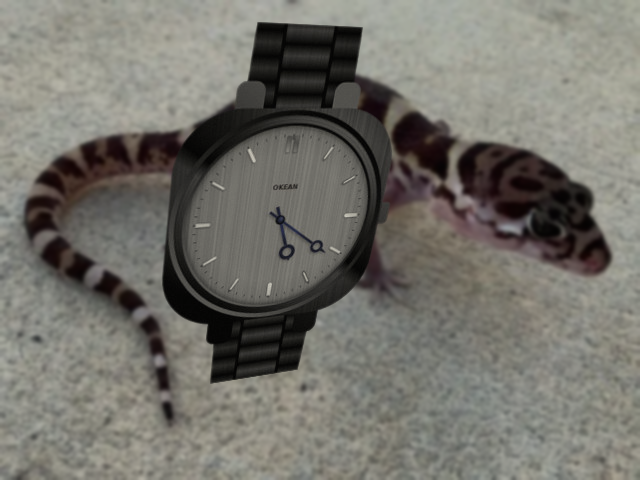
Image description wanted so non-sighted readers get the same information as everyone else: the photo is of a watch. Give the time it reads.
5:21
